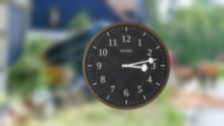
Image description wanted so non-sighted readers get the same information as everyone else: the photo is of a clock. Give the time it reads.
3:13
